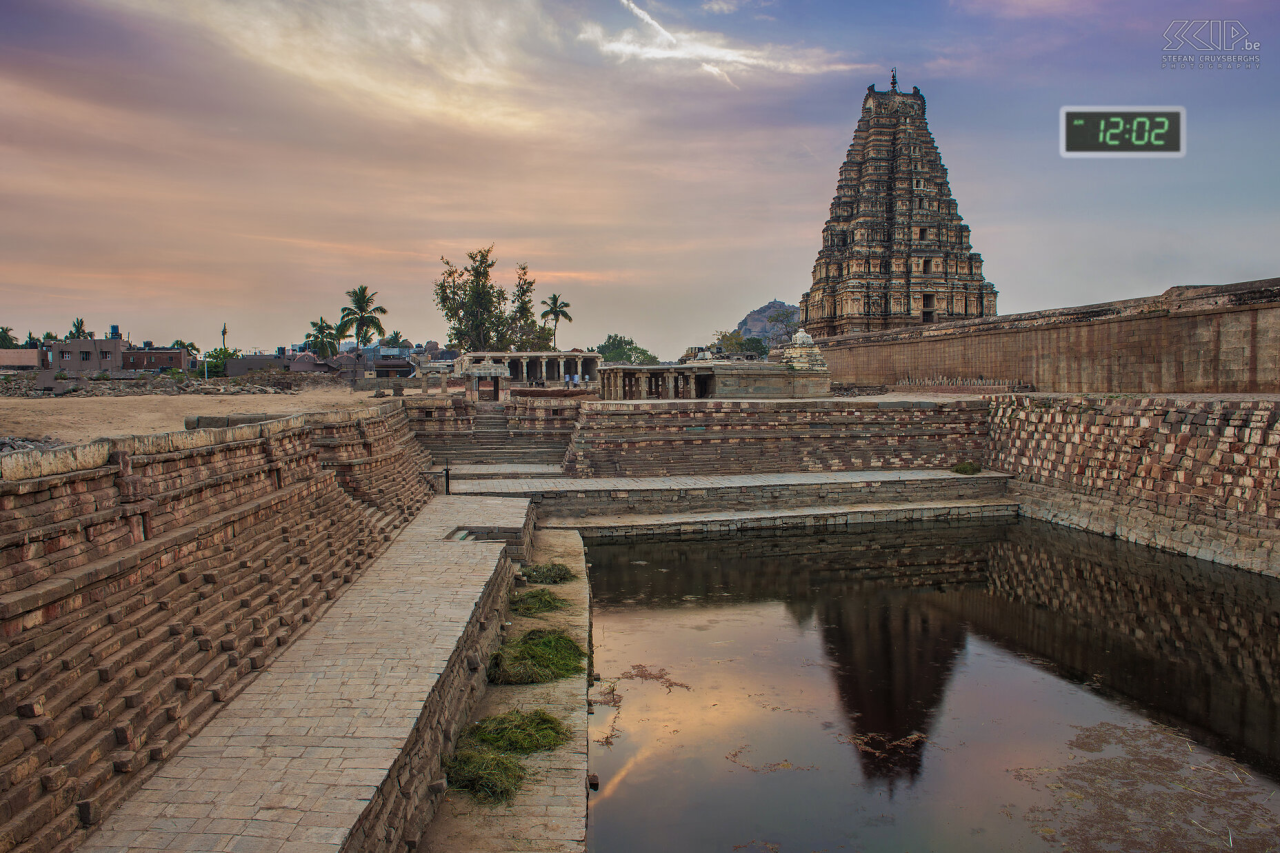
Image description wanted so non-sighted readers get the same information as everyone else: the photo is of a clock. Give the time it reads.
12:02
